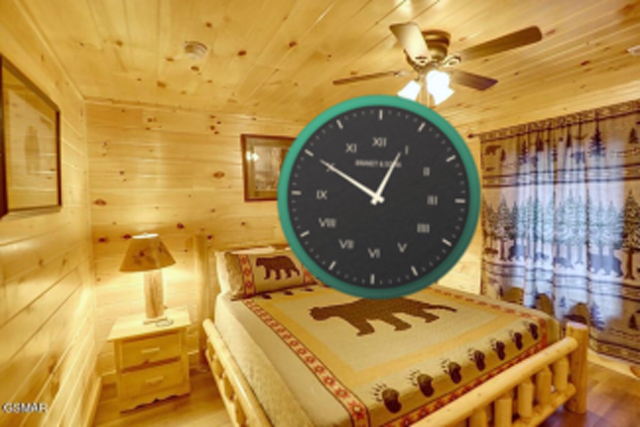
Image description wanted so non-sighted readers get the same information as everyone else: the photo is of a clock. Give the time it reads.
12:50
